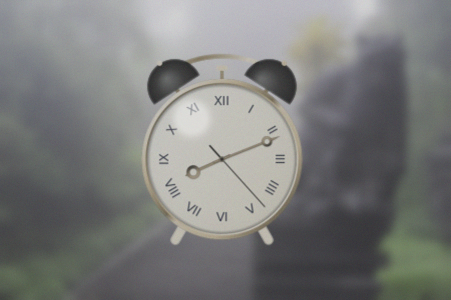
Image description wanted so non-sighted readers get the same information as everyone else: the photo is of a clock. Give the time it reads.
8:11:23
